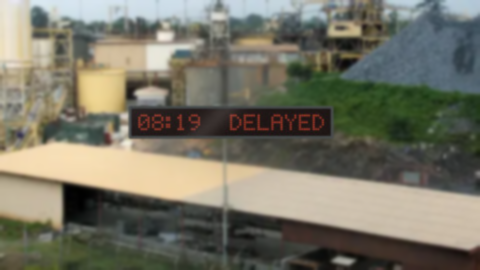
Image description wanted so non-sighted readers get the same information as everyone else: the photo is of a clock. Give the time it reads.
8:19
